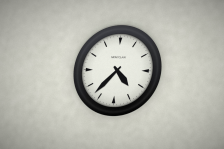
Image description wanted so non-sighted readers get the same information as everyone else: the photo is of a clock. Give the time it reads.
4:37
